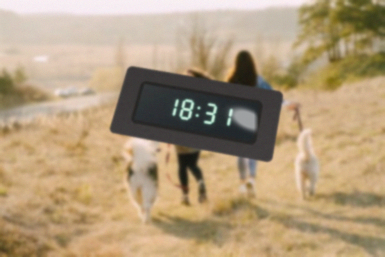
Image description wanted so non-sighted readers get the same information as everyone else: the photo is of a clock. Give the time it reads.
18:31
